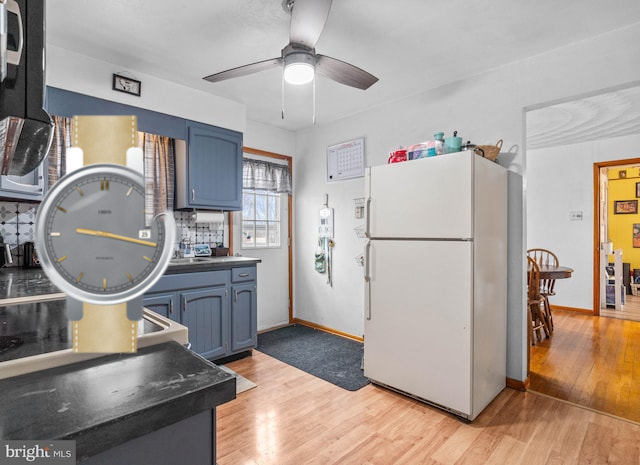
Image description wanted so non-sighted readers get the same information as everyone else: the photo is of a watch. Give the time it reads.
9:17
